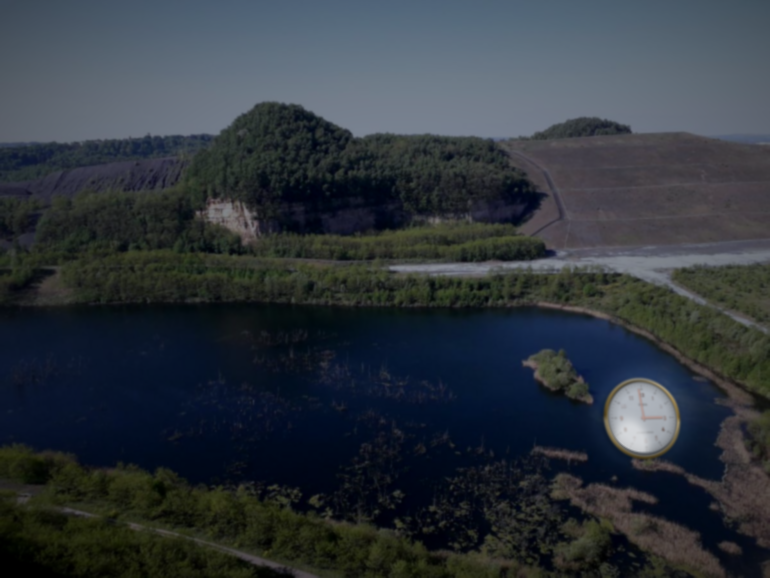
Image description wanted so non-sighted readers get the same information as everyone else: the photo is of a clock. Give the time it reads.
2:59
